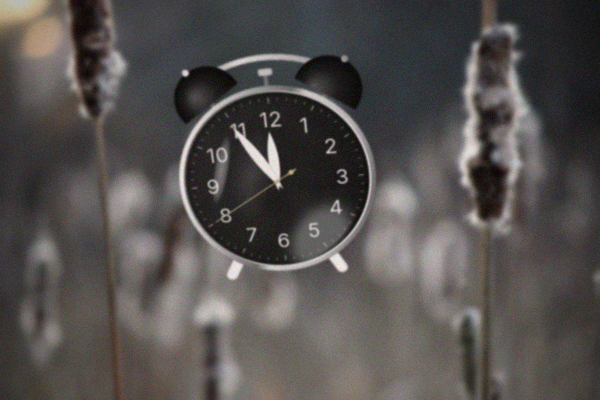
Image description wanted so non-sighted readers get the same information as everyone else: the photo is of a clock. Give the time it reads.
11:54:40
